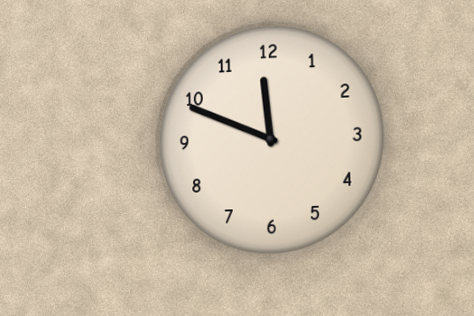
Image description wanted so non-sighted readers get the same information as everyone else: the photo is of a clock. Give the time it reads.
11:49
